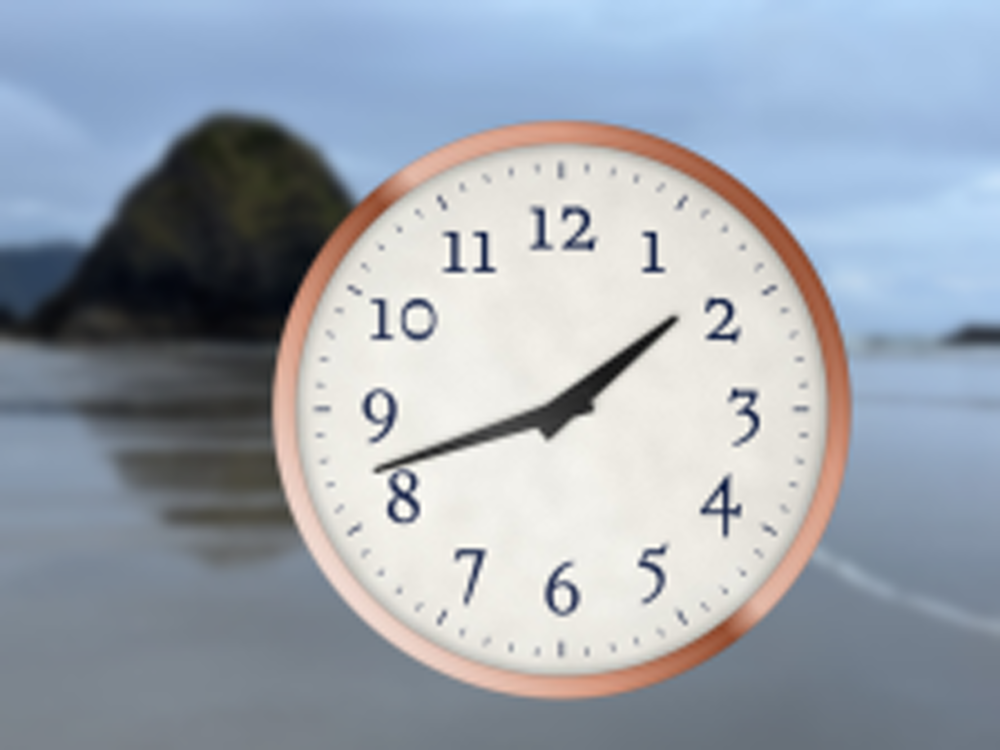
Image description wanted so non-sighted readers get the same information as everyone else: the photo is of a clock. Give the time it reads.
1:42
